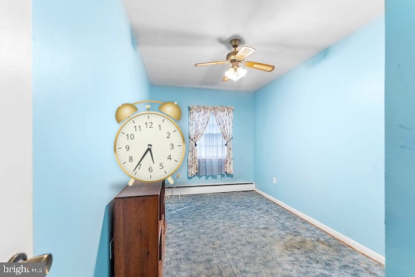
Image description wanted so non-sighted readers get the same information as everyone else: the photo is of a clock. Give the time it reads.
5:36
